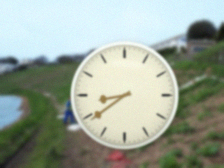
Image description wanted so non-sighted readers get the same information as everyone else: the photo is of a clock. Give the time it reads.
8:39
